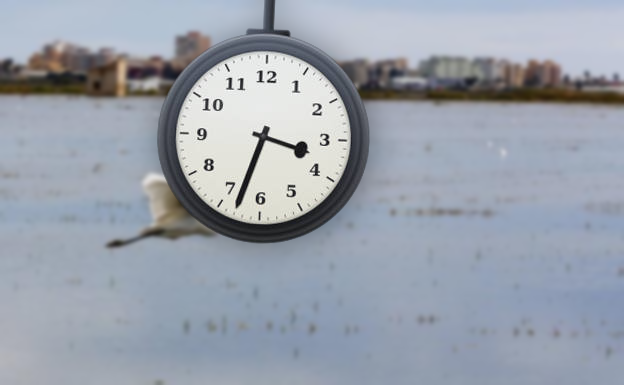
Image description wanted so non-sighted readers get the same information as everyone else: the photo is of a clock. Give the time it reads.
3:33
